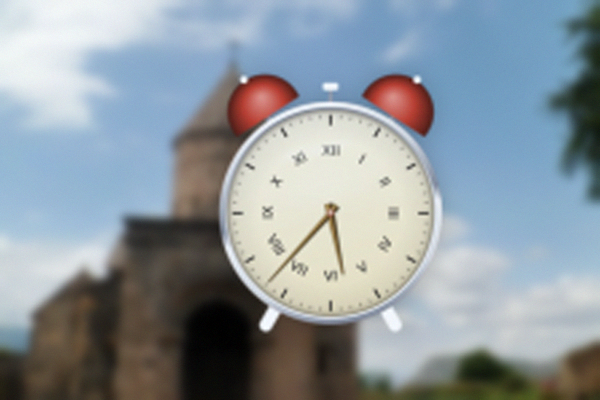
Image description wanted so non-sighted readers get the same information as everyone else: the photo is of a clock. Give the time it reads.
5:37
